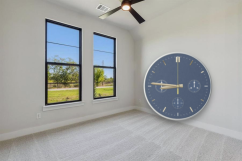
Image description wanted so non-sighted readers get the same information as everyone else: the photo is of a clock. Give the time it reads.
8:46
